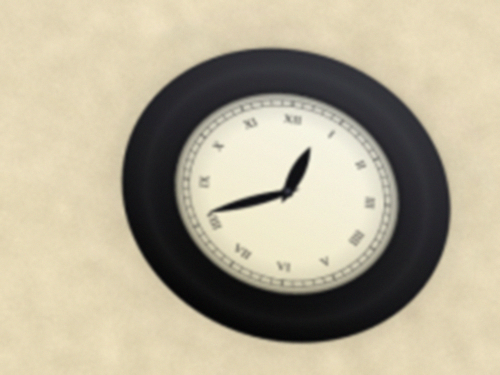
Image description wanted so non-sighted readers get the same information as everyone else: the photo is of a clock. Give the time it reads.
12:41
